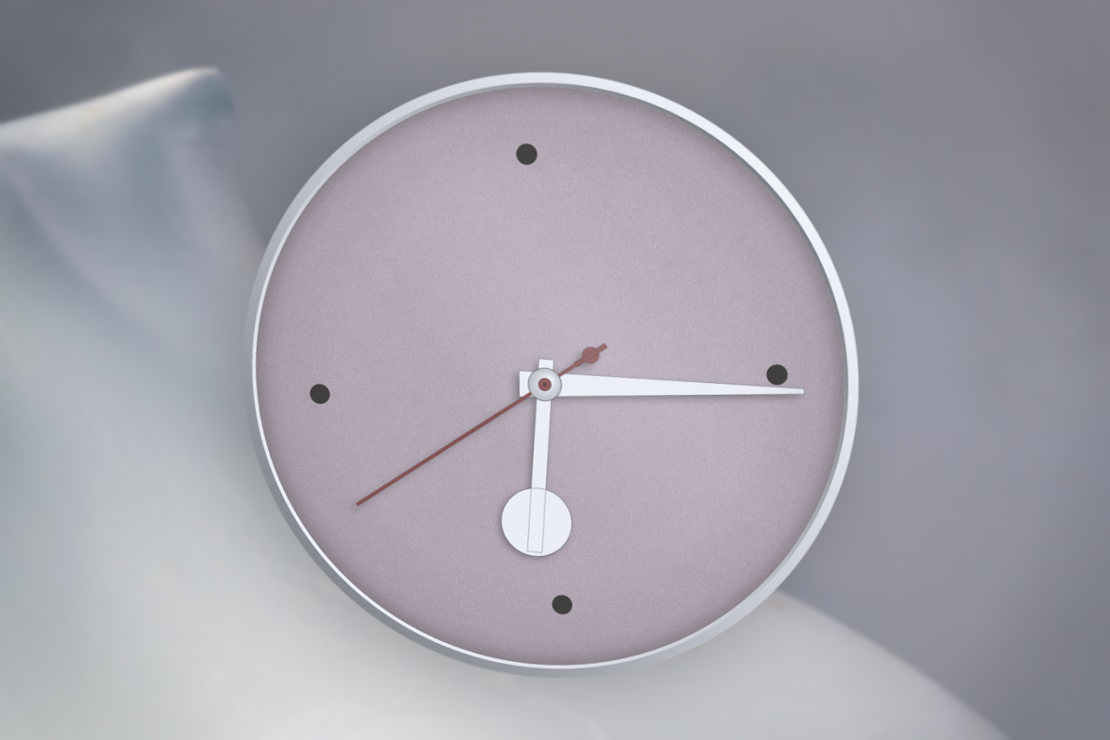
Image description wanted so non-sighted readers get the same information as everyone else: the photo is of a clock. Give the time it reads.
6:15:40
